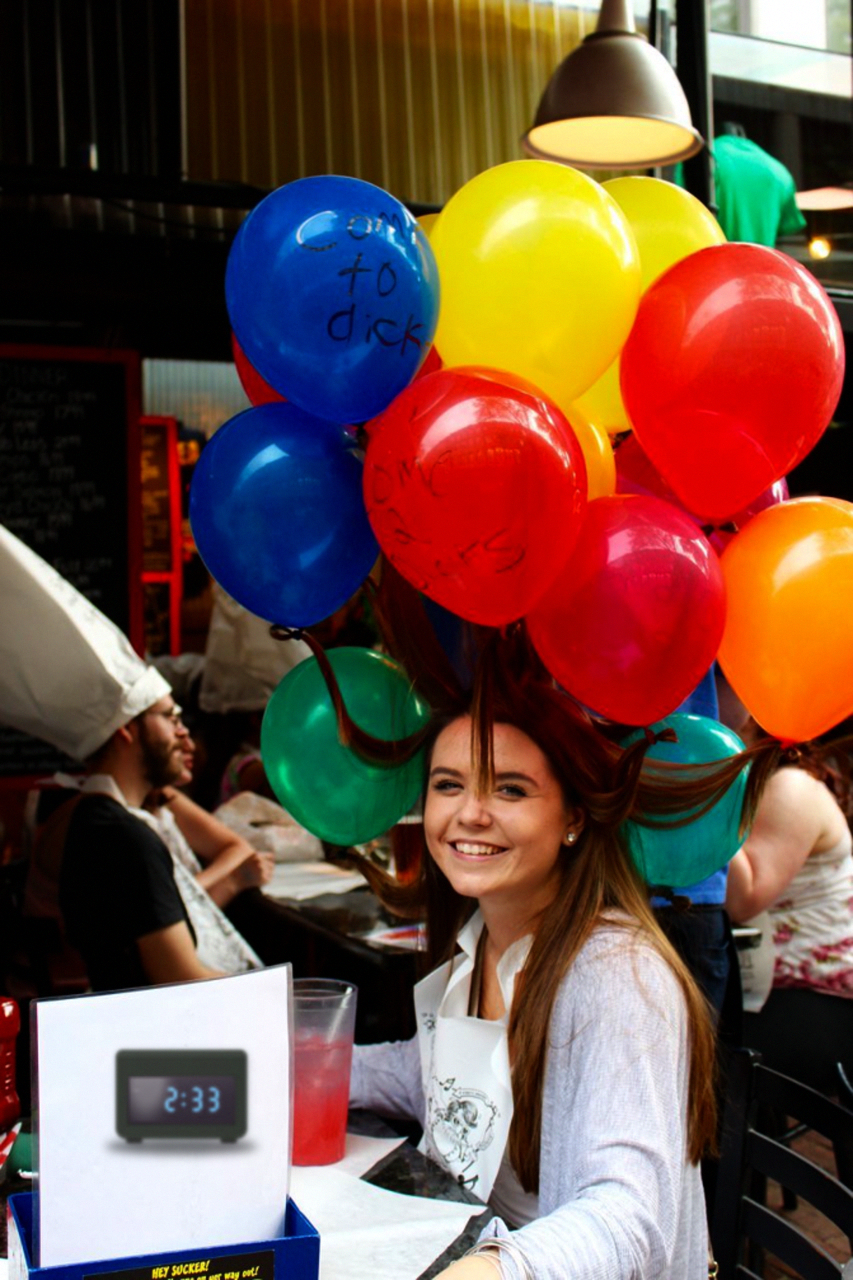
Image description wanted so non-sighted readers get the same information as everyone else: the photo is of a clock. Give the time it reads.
2:33
